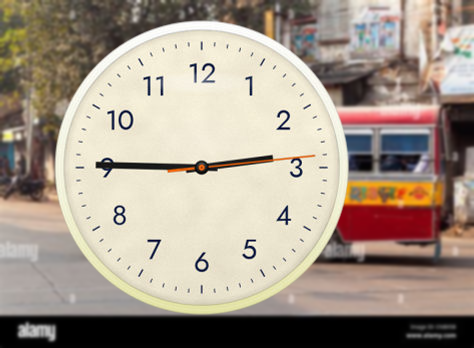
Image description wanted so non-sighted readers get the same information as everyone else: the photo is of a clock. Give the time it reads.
2:45:14
